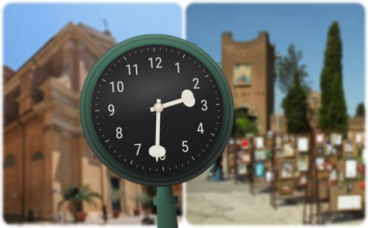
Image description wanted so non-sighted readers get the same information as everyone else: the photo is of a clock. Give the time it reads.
2:31
